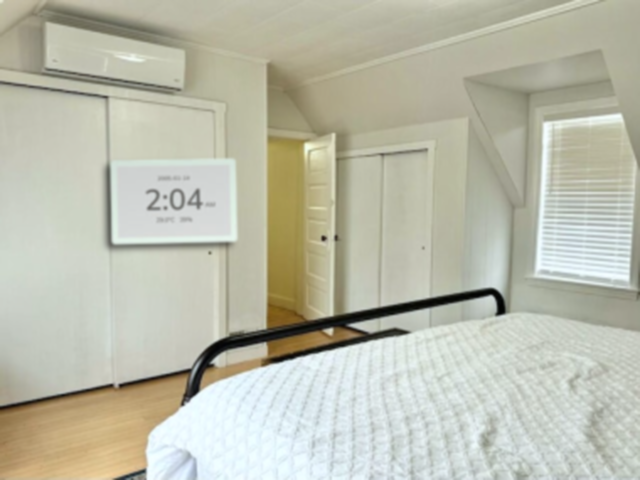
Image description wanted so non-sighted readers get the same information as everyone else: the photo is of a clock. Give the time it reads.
2:04
